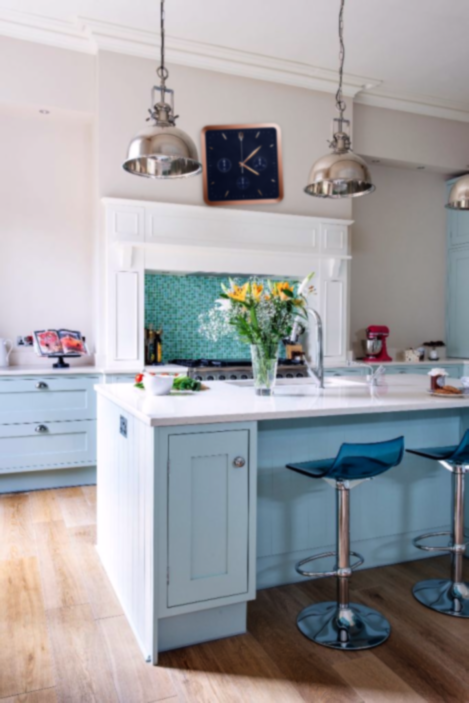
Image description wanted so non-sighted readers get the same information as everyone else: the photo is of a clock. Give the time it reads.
4:08
